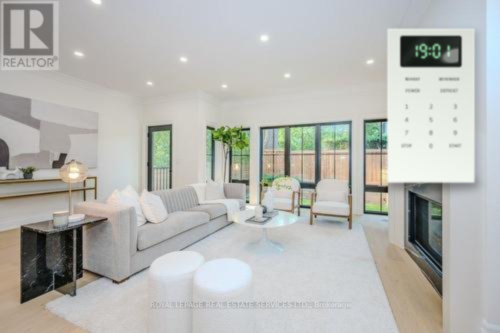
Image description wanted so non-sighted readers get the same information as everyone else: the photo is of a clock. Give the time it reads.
19:01
